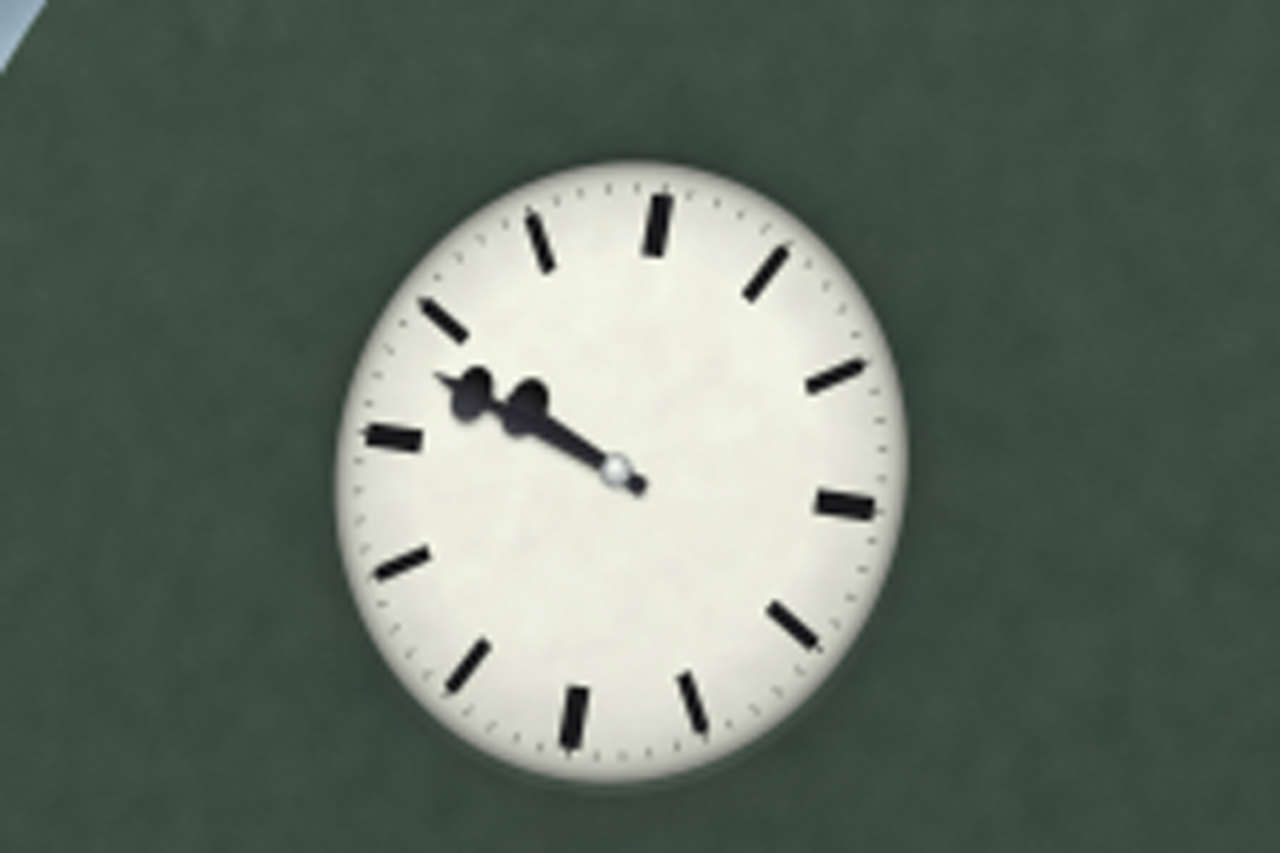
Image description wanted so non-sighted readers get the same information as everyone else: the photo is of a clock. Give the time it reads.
9:48
